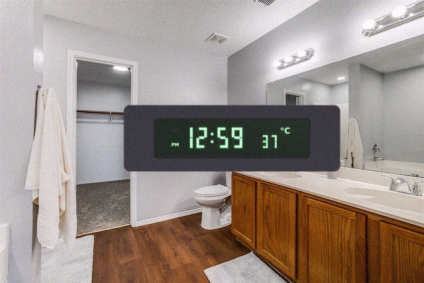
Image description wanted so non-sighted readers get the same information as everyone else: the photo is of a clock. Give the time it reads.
12:59
